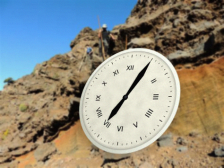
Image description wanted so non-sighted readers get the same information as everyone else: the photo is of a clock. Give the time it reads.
7:05
